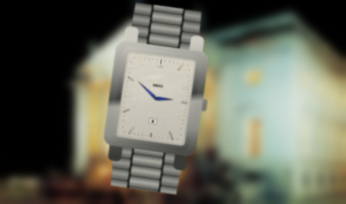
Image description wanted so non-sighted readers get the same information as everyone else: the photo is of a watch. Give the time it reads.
2:51
